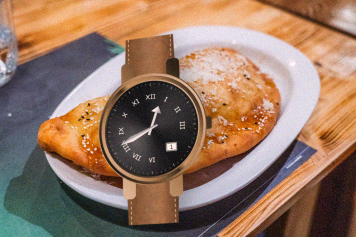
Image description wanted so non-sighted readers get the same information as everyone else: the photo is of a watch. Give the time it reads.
12:41
